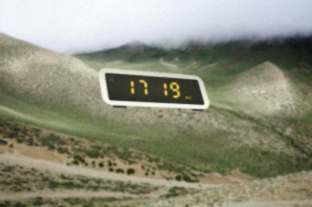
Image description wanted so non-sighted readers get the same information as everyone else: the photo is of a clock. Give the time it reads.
17:19
